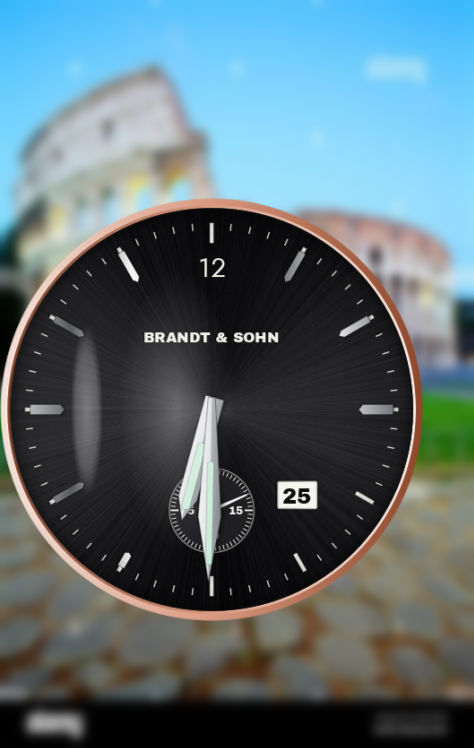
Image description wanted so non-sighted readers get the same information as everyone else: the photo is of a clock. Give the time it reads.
6:30:11
